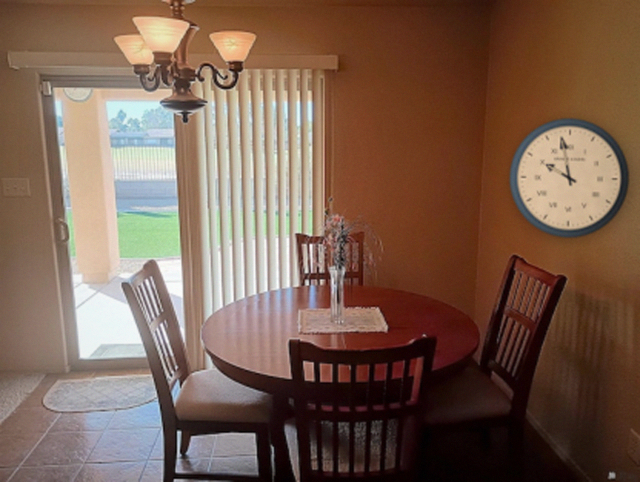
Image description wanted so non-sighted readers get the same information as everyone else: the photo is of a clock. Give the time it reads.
9:58
